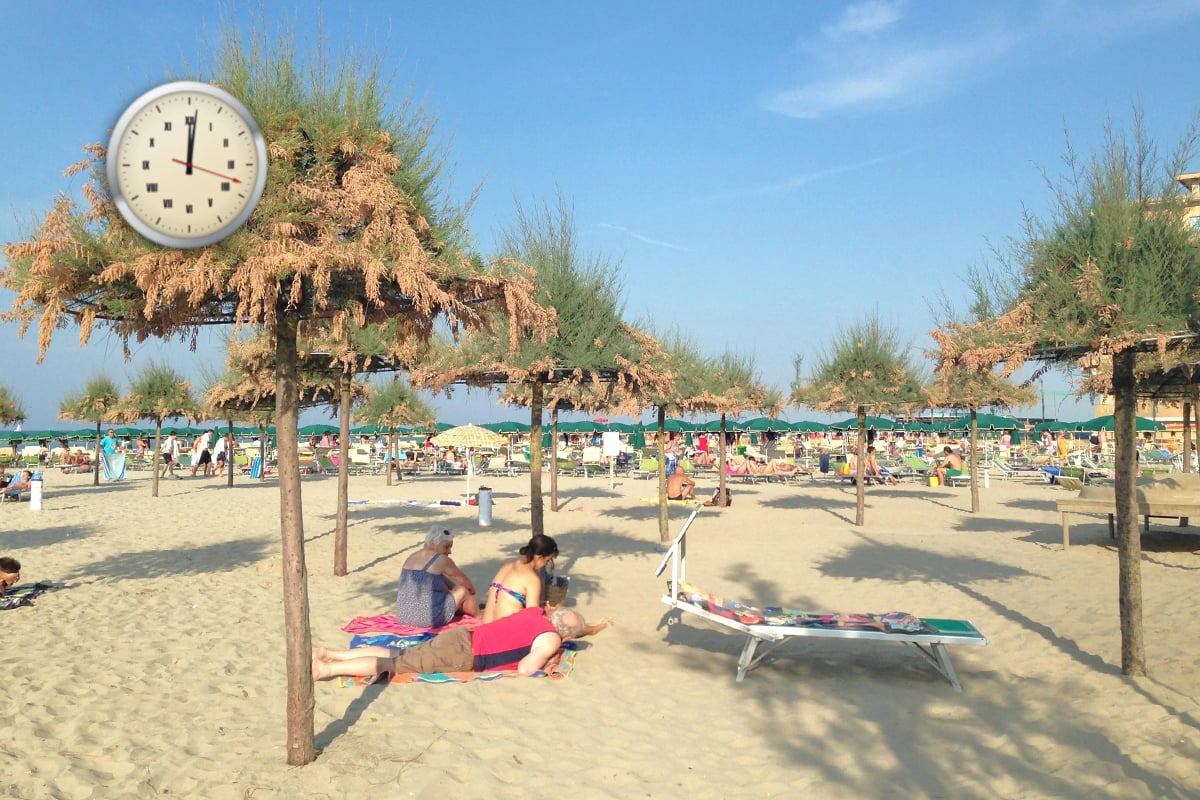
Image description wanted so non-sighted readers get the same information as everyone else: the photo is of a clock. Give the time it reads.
12:01:18
